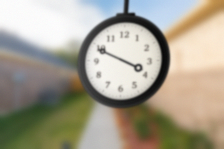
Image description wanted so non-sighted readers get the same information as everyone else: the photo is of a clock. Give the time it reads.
3:49
